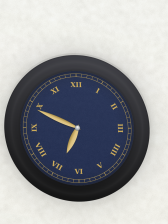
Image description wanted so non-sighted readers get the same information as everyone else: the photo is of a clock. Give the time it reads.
6:49
